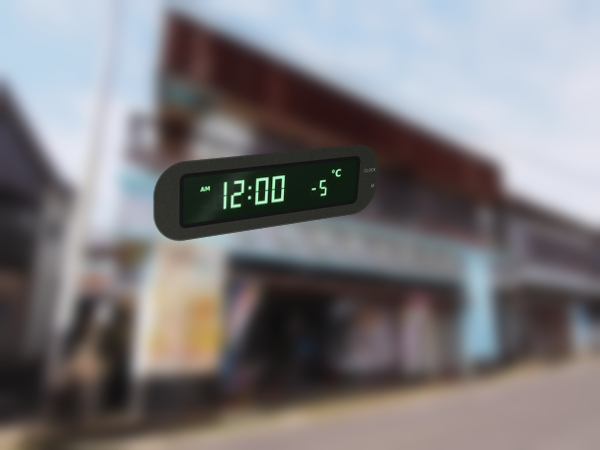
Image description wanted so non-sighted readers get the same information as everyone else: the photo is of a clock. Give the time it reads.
12:00
